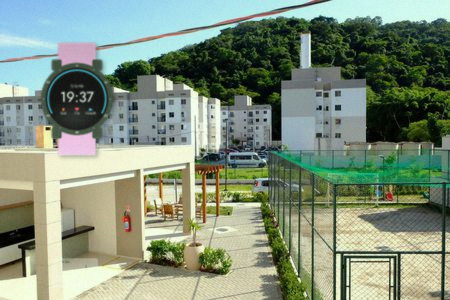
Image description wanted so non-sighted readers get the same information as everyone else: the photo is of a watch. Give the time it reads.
19:37
